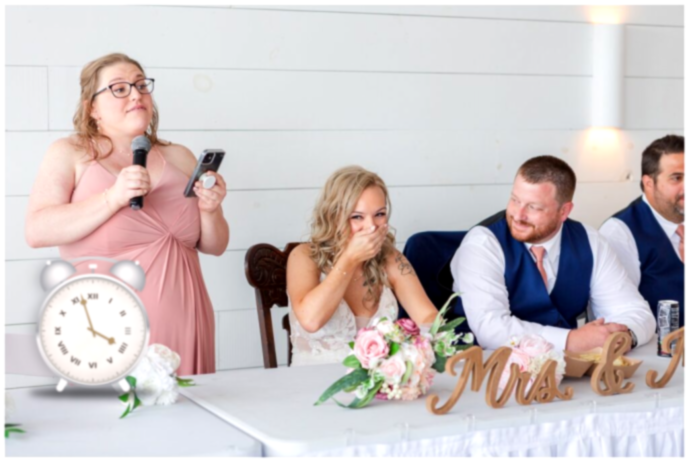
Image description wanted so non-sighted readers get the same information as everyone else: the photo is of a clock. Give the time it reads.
3:57
